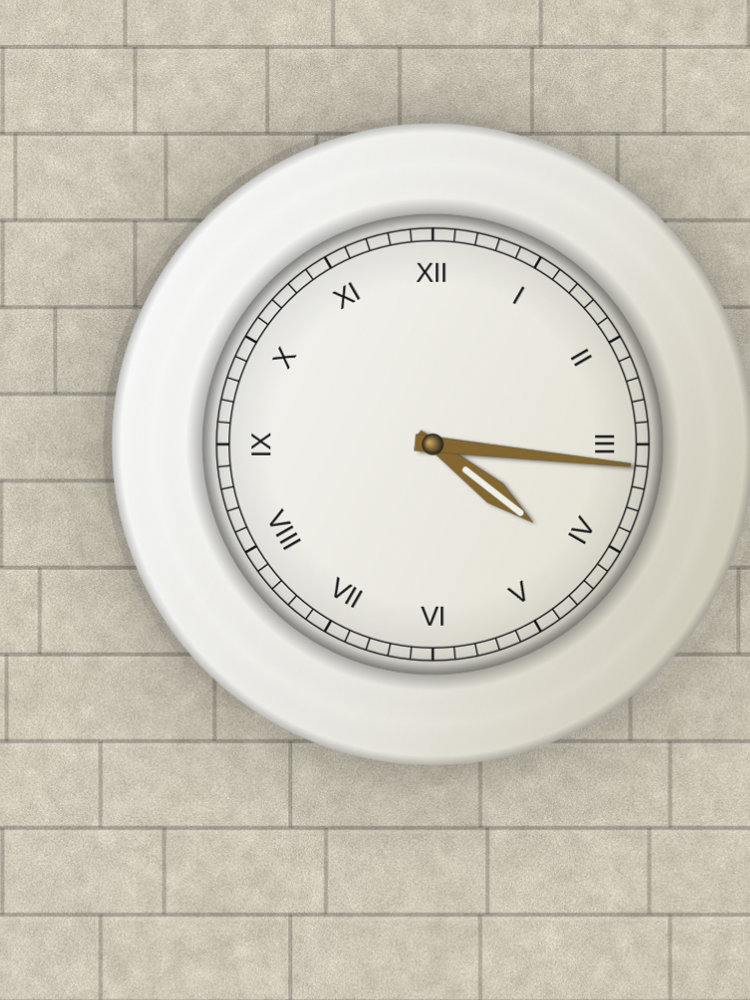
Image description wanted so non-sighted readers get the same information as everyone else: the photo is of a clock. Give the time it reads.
4:16
